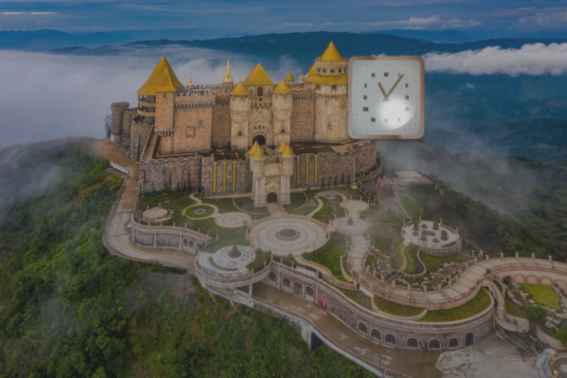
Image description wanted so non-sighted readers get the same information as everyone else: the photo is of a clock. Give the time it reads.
11:06
